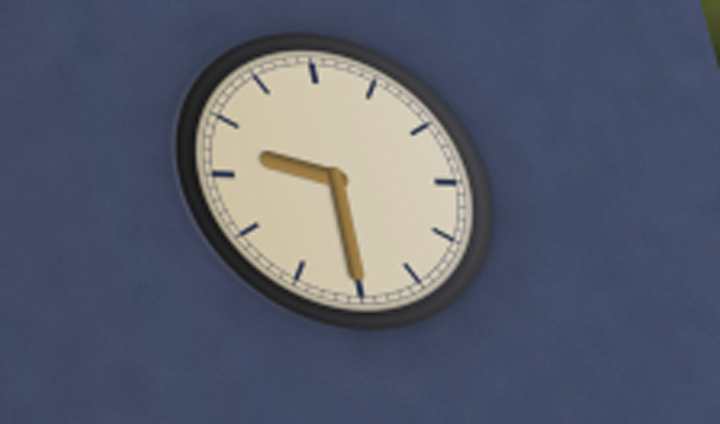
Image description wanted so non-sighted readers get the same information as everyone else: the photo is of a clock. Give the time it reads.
9:30
